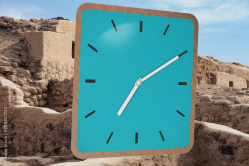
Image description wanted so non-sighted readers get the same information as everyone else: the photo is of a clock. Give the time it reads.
7:10
